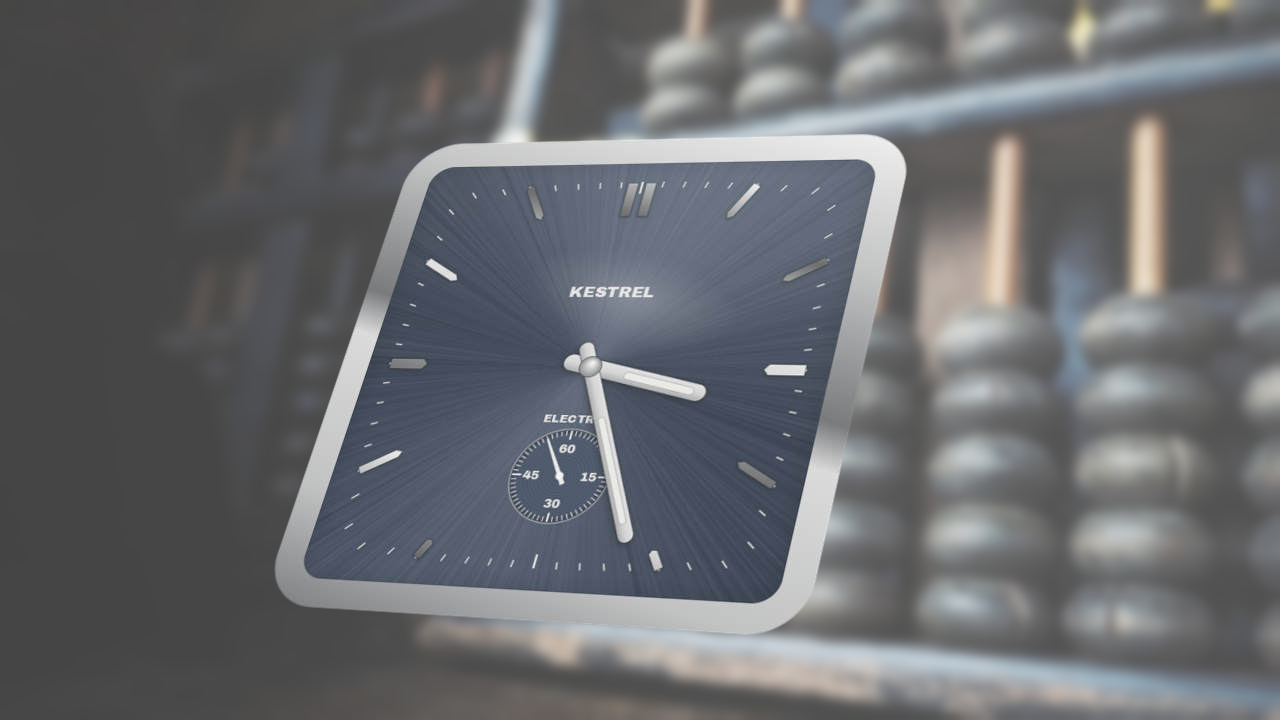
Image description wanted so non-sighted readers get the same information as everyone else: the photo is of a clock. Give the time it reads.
3:25:55
